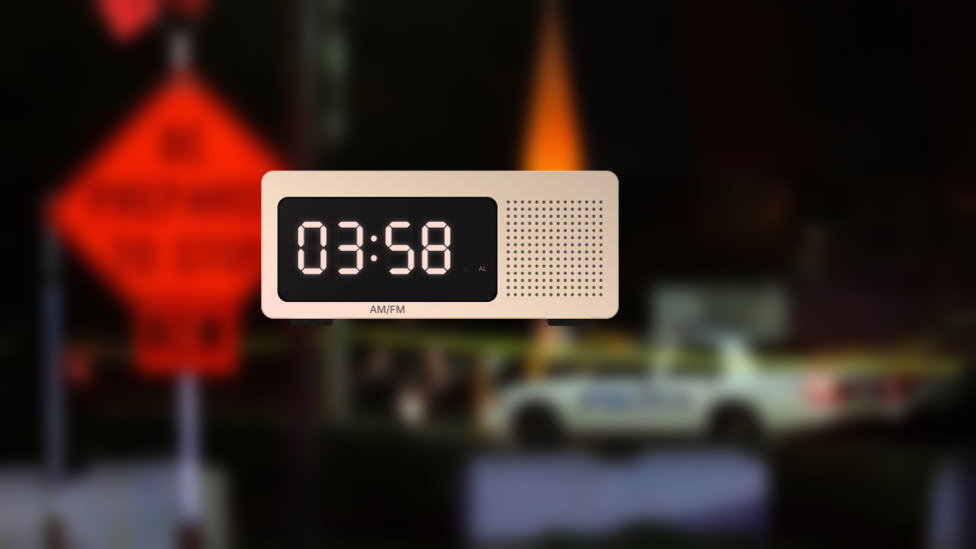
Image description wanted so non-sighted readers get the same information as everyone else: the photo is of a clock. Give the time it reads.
3:58
